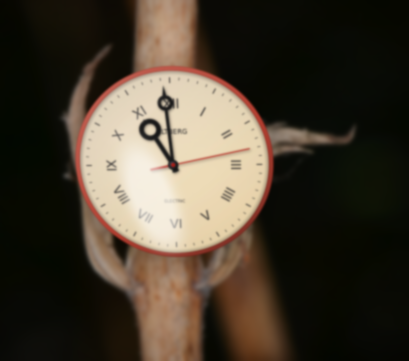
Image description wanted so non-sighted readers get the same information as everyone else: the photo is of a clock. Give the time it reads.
10:59:13
